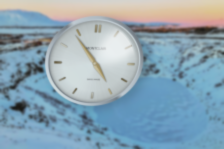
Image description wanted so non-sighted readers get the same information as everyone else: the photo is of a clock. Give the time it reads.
4:54
